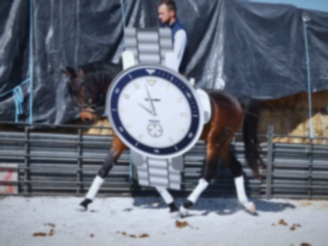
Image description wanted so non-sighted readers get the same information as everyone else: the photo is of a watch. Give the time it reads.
9:58
